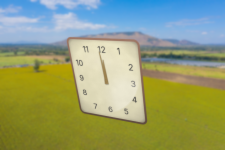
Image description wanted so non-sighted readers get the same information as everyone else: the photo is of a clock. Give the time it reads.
11:59
